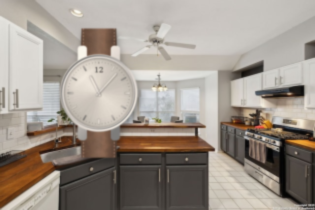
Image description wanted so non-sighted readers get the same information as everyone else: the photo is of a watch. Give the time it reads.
11:07
